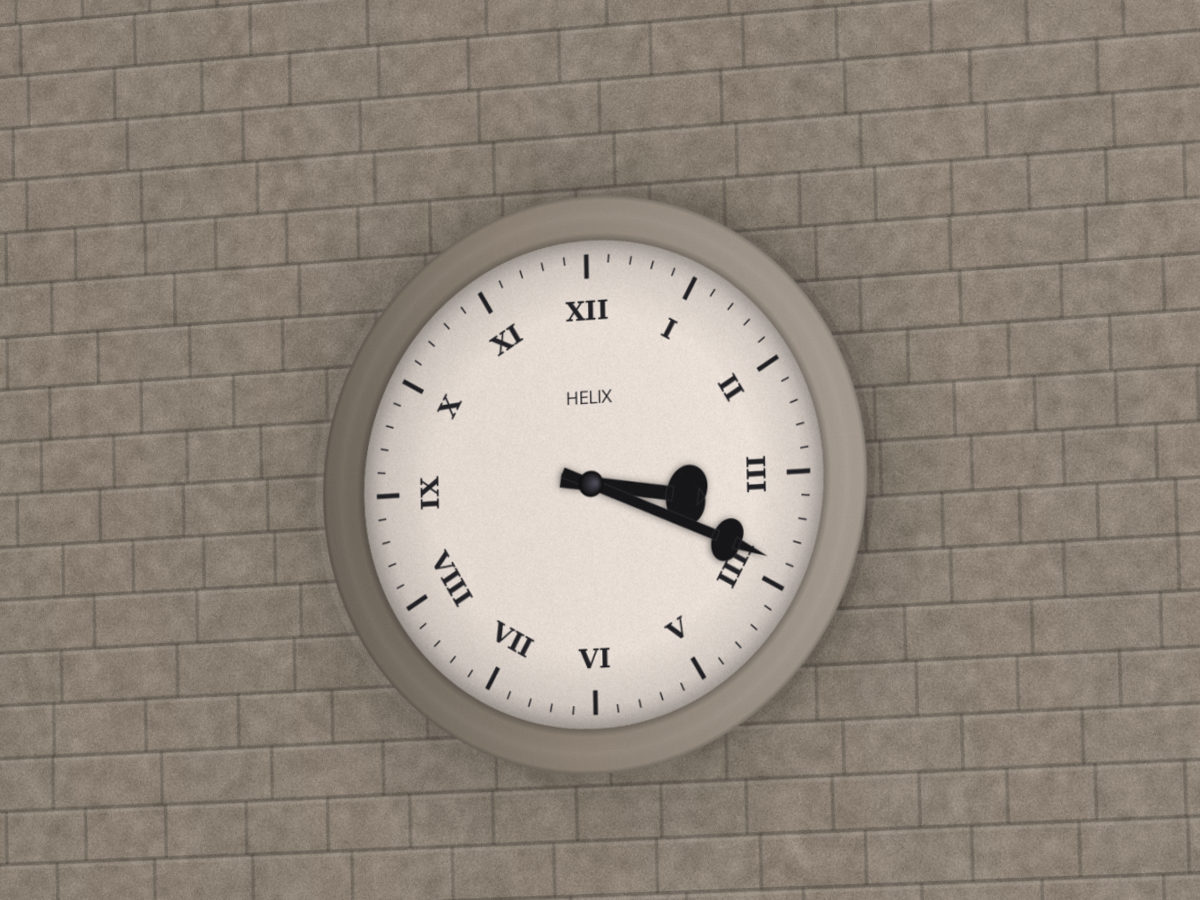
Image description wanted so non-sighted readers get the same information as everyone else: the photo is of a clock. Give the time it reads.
3:19
